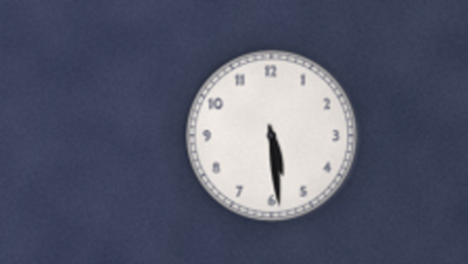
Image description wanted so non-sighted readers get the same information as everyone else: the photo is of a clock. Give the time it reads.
5:29
